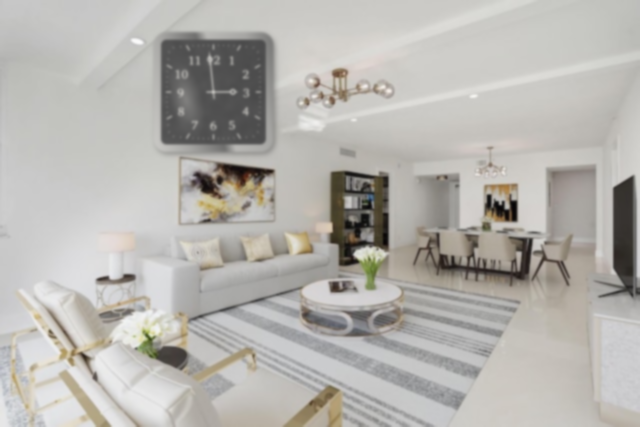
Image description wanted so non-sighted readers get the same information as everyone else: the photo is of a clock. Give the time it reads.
2:59
